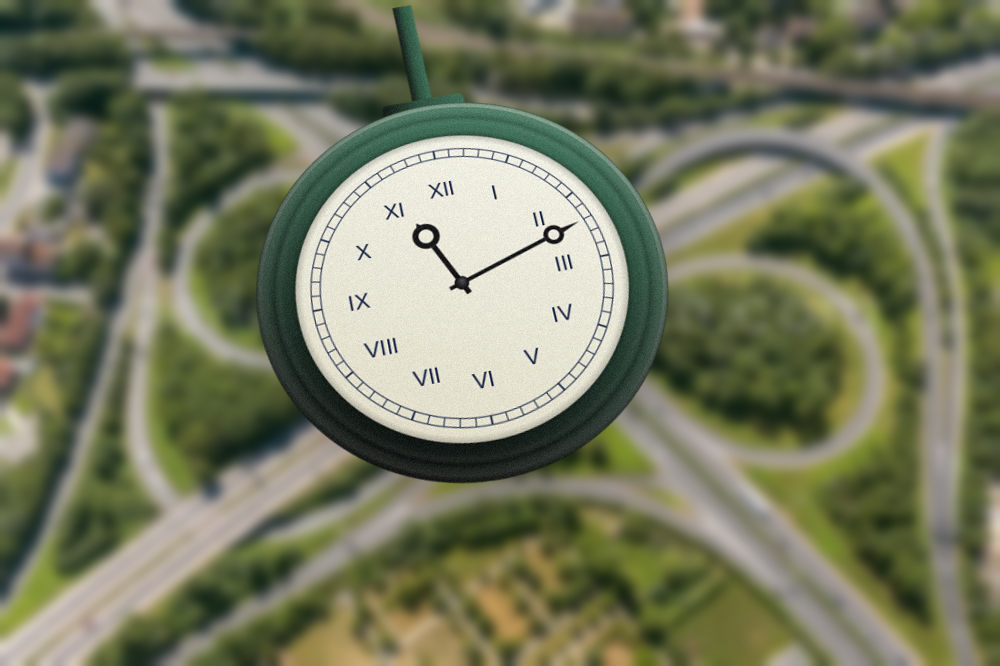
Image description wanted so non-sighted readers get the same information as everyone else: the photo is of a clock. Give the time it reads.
11:12
